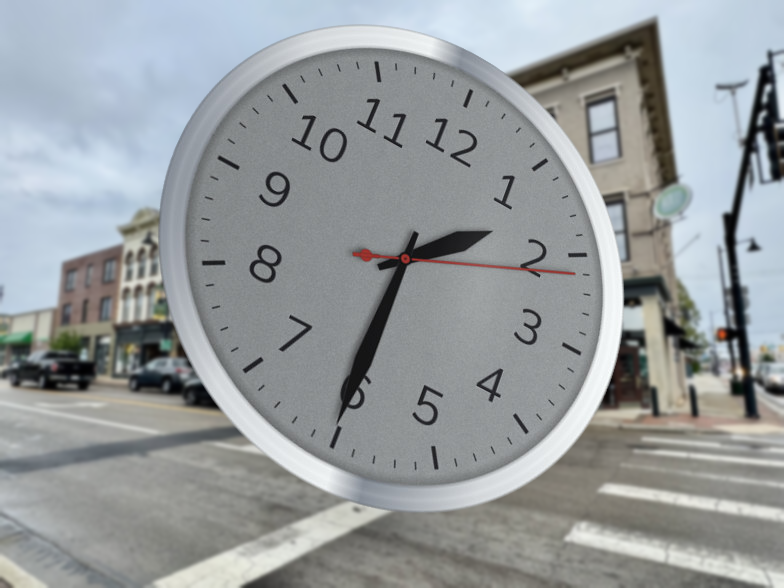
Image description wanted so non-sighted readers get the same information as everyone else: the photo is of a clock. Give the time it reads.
1:30:11
